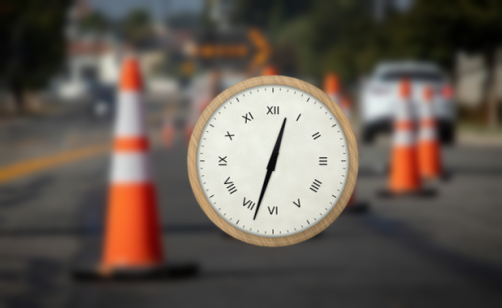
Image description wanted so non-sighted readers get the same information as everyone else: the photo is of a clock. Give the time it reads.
12:33
